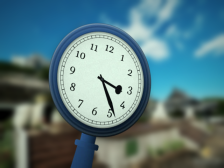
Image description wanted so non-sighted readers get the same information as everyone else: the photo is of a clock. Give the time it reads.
3:24
